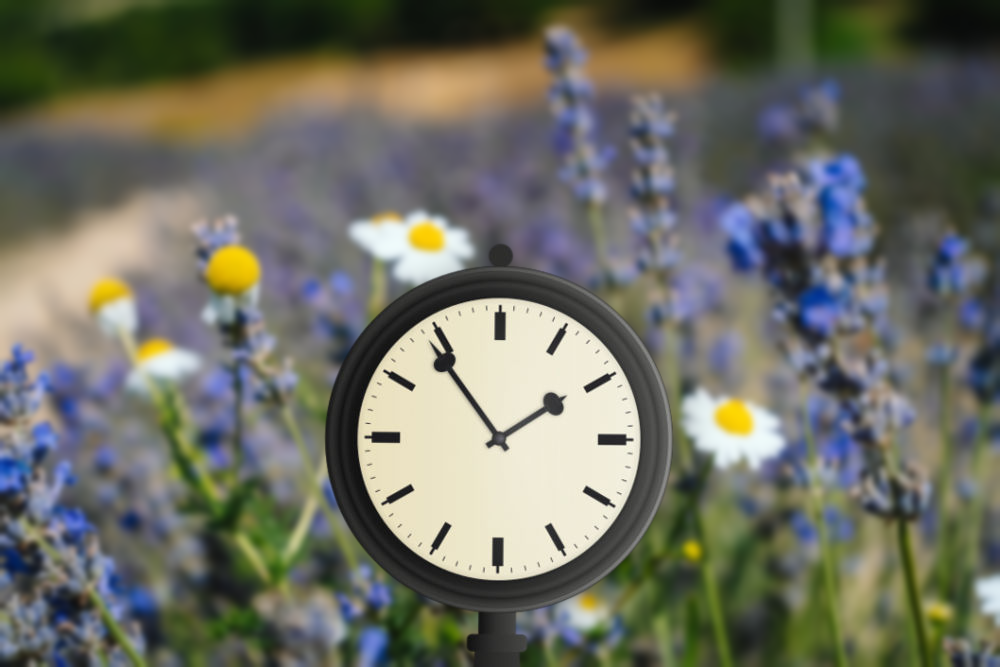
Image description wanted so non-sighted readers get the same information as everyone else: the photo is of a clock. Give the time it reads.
1:54
